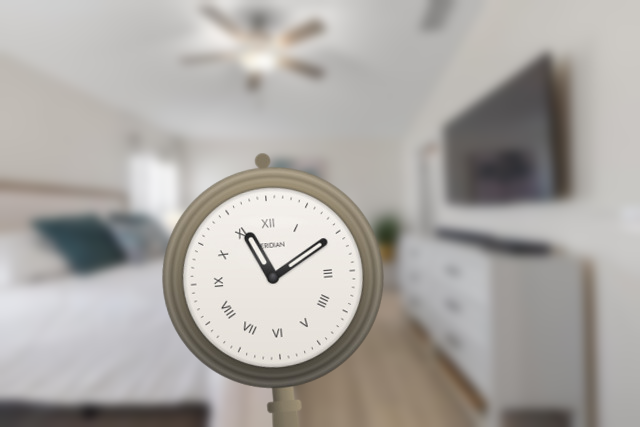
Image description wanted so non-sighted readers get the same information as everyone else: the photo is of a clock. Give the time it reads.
11:10
